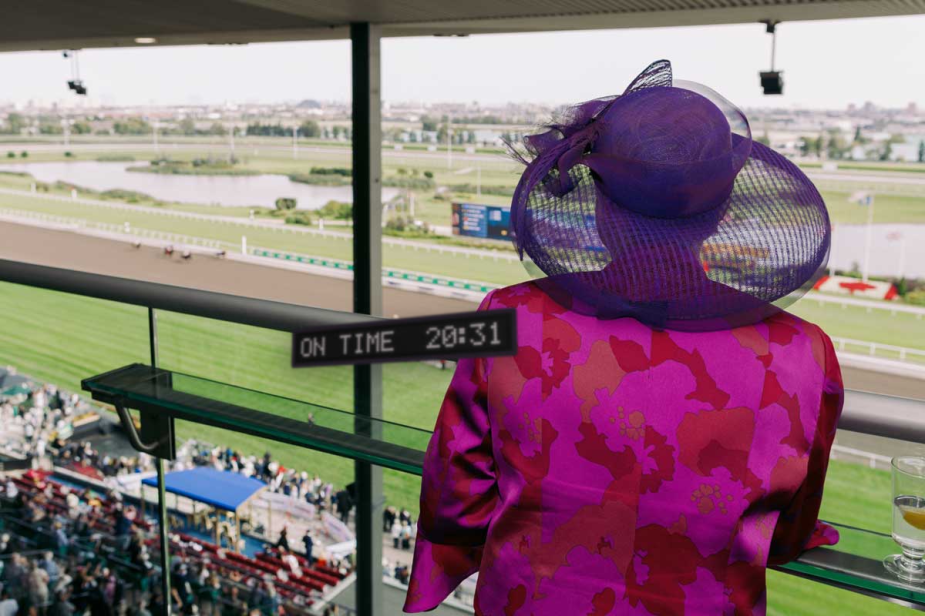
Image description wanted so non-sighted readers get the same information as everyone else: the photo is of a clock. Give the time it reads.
20:31
